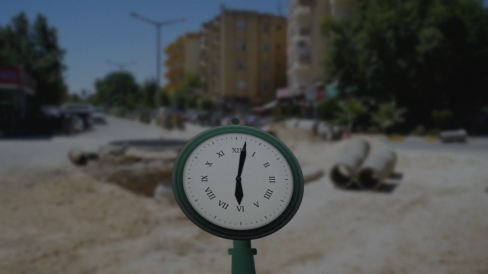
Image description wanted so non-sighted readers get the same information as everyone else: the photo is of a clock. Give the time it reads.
6:02
